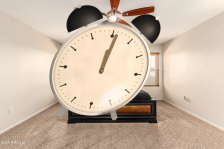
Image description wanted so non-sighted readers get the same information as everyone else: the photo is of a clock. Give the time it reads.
12:01
